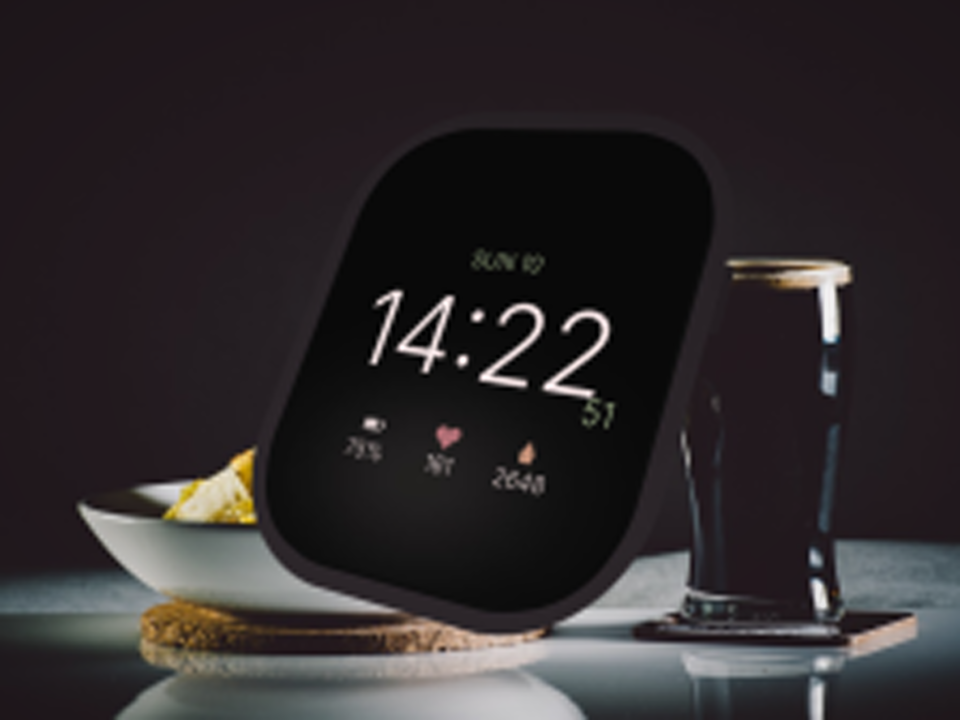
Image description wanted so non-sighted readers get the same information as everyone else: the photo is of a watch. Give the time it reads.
14:22
